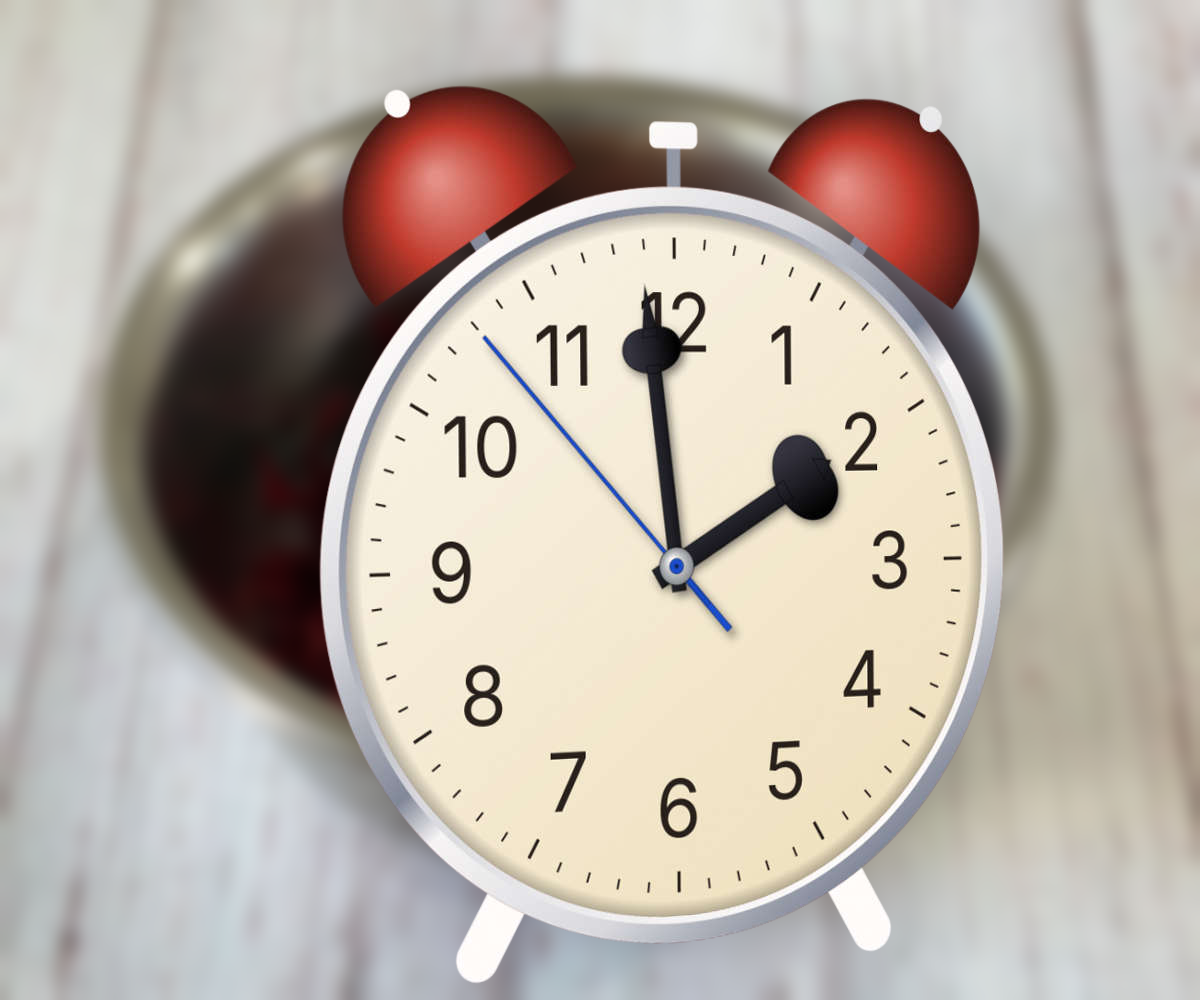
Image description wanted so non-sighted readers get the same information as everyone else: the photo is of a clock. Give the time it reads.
1:58:53
